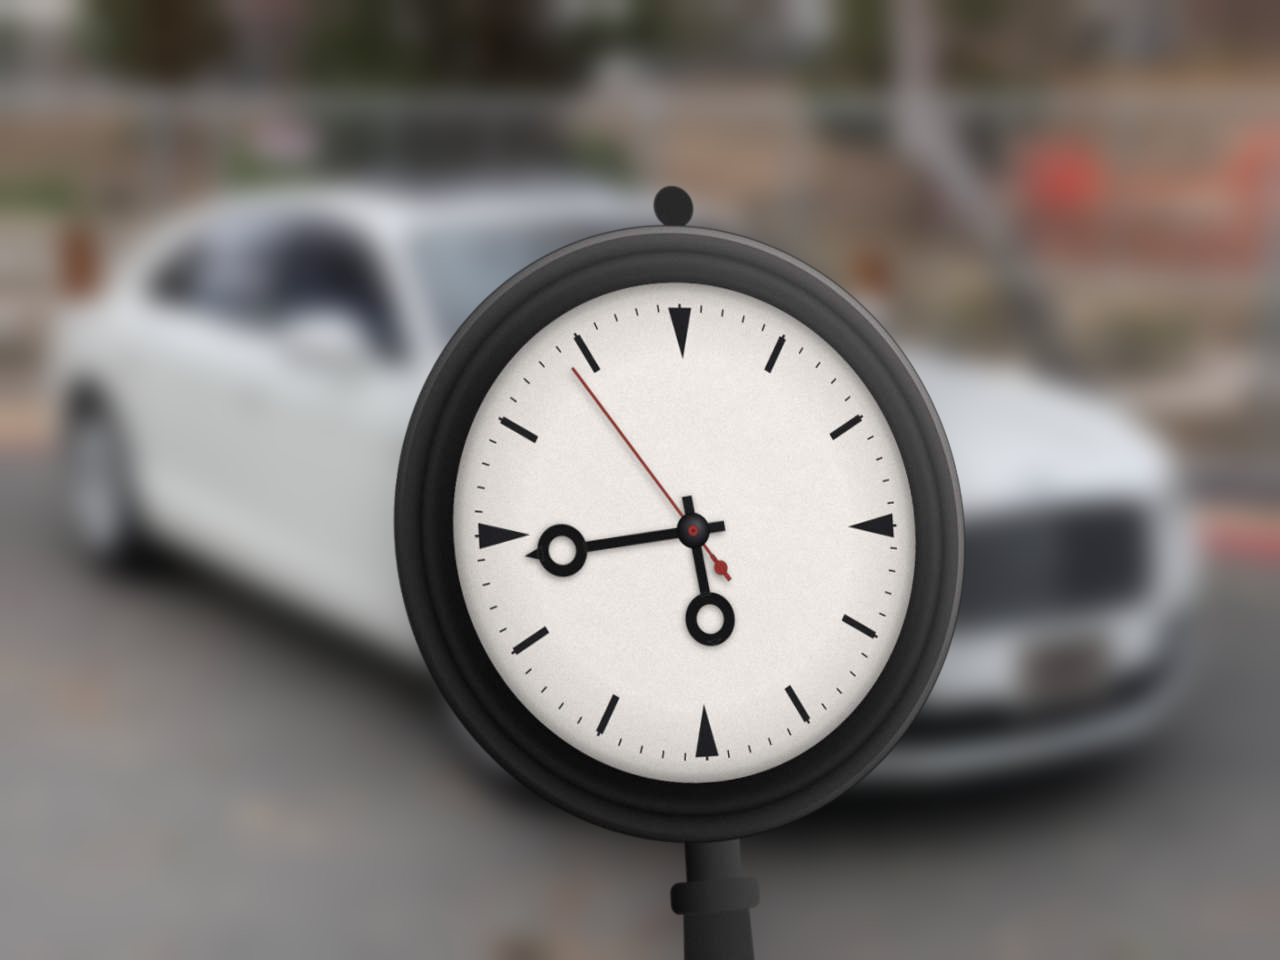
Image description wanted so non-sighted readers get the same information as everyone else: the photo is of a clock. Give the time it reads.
5:43:54
